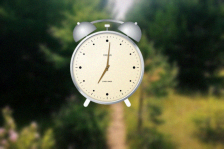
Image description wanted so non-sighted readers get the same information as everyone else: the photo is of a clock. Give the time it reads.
7:01
